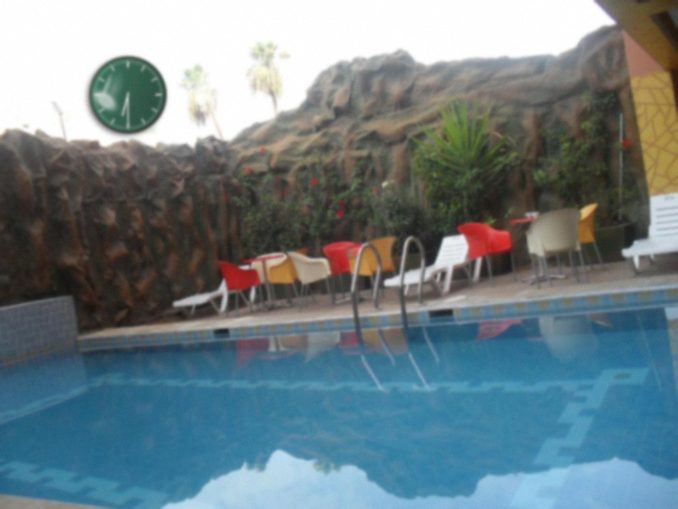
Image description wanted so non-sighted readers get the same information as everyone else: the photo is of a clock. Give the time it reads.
6:30
